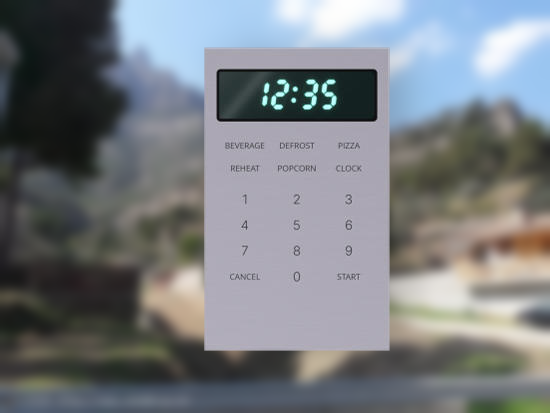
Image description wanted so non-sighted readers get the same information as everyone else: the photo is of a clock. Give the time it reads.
12:35
